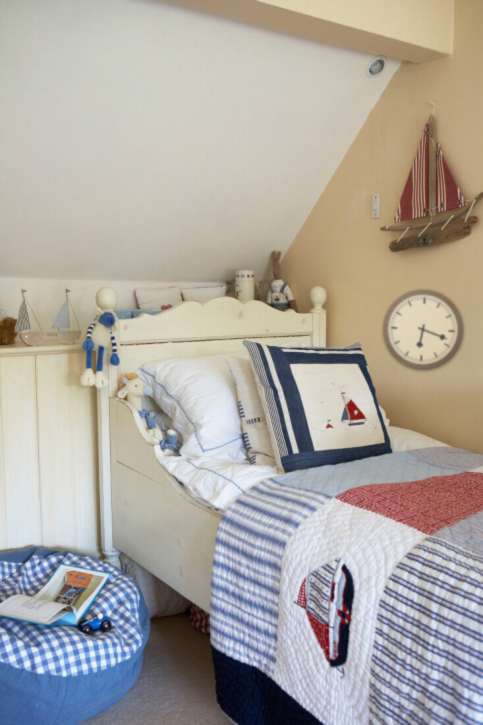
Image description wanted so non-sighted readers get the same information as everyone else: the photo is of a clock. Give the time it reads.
6:18
